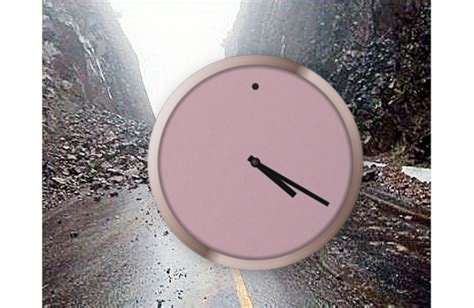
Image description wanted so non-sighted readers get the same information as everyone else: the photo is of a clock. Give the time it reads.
4:20
